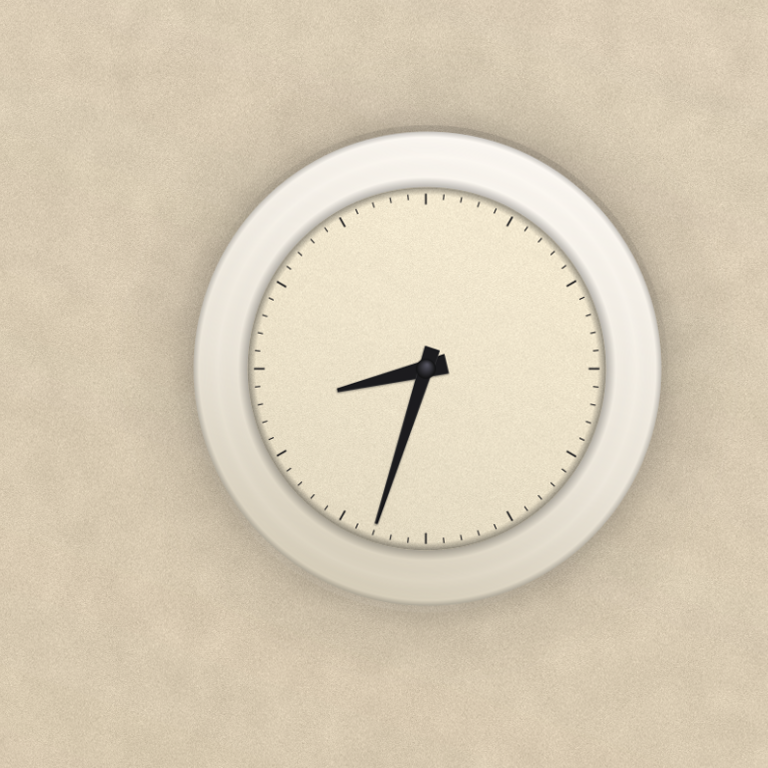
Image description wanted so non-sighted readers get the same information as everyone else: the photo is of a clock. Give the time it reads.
8:33
